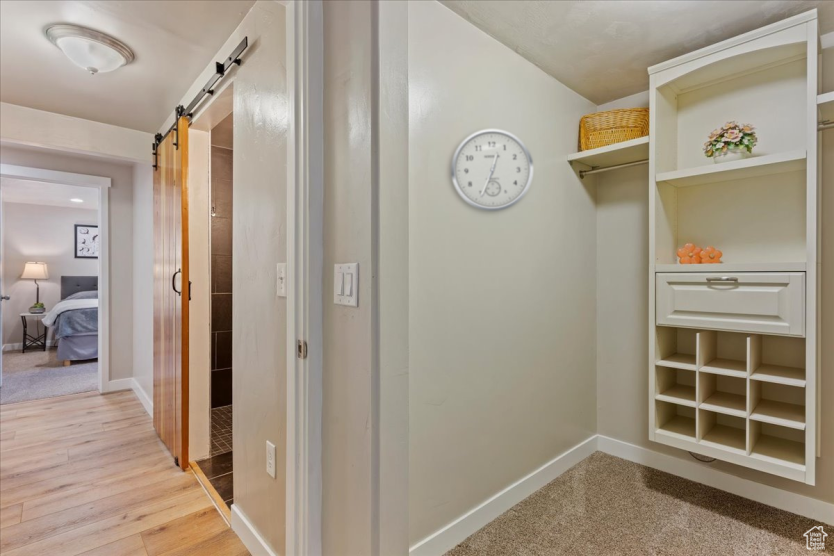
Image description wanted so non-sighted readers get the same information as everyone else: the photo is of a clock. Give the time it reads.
12:34
